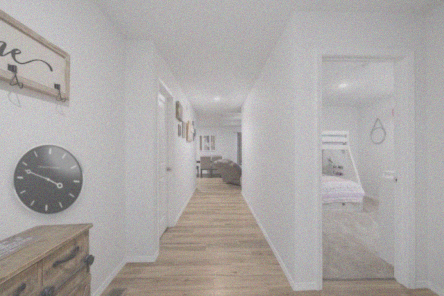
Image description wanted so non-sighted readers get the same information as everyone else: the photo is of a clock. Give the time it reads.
3:48
